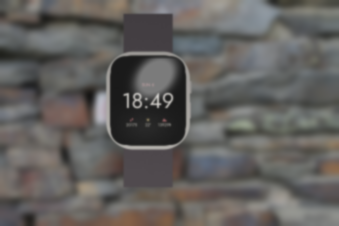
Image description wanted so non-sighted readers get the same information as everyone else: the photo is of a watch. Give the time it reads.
18:49
